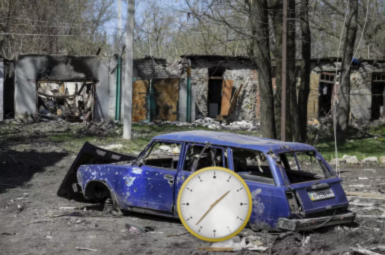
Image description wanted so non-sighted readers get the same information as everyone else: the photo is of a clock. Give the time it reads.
1:37
